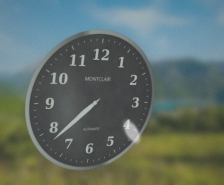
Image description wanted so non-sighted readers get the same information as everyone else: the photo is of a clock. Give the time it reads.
7:38
